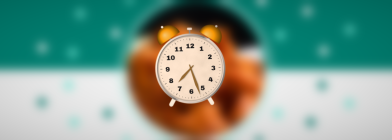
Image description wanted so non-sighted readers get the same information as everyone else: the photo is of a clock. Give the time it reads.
7:27
